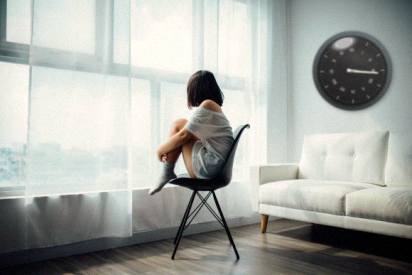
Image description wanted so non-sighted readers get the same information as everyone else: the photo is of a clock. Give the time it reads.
3:16
